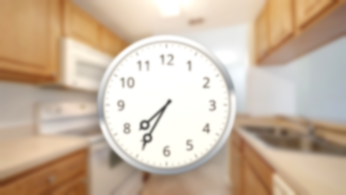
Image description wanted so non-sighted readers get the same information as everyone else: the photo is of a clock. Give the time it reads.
7:35
